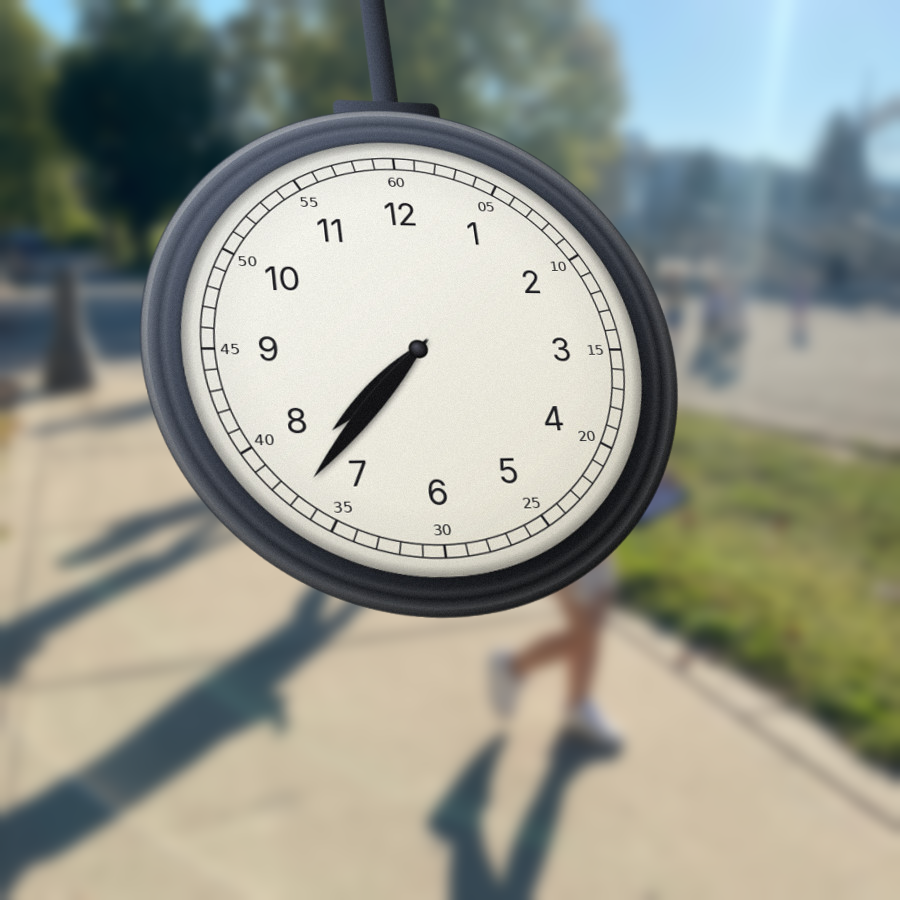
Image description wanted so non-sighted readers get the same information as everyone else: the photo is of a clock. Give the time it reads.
7:37
